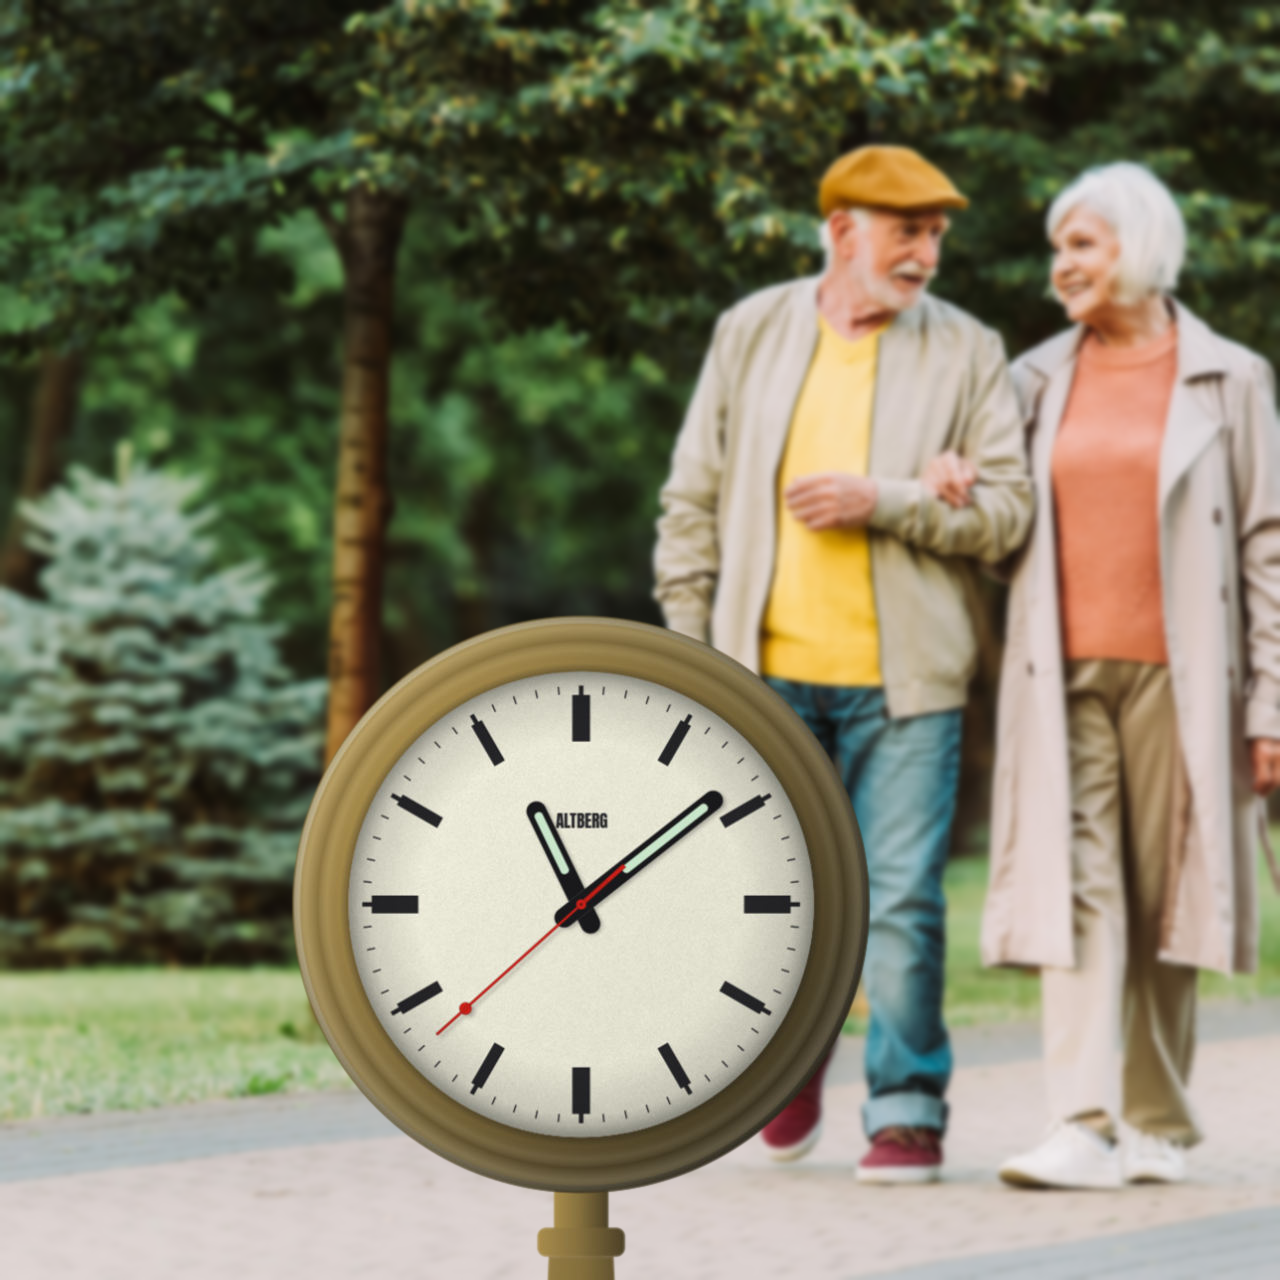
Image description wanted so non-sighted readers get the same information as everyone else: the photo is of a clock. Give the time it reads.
11:08:38
